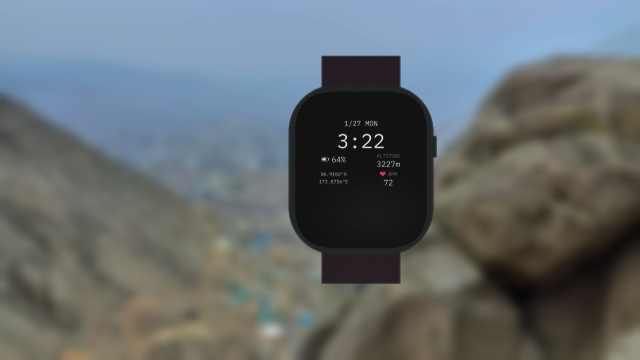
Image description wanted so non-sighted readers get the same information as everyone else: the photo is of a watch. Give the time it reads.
3:22
